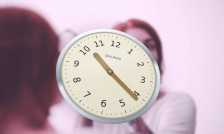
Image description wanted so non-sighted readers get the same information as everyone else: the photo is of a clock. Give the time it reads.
10:21
